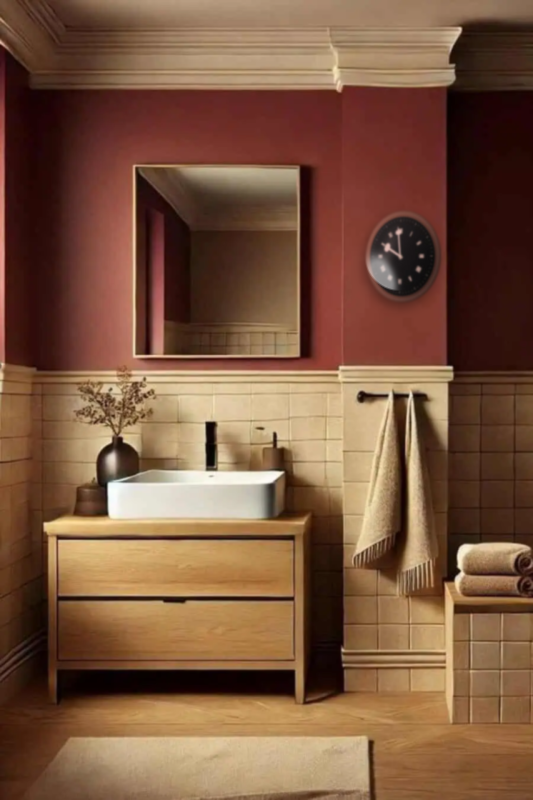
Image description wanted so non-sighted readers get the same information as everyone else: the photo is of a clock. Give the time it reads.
9:59
